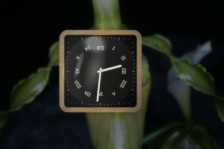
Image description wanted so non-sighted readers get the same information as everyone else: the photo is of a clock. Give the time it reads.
2:31
